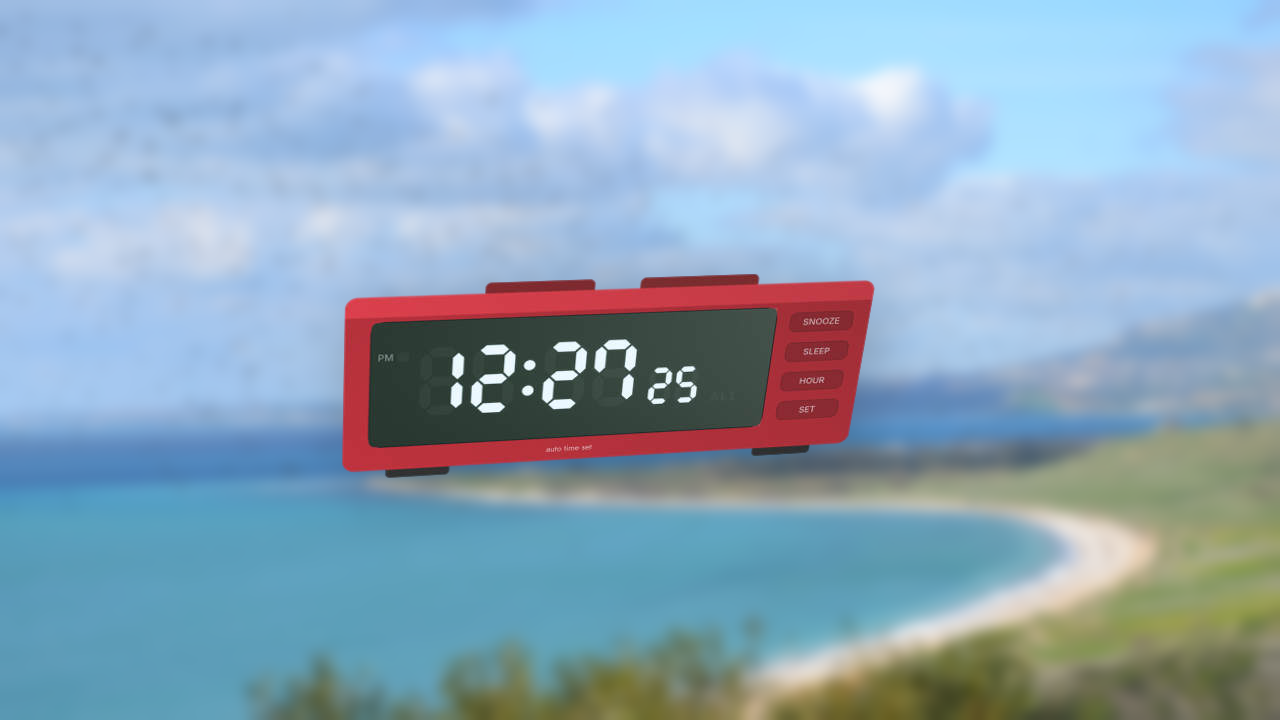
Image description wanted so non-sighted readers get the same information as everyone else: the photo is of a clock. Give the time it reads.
12:27:25
